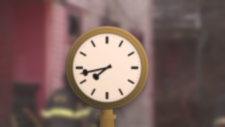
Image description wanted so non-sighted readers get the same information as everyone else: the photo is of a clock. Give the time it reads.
7:43
